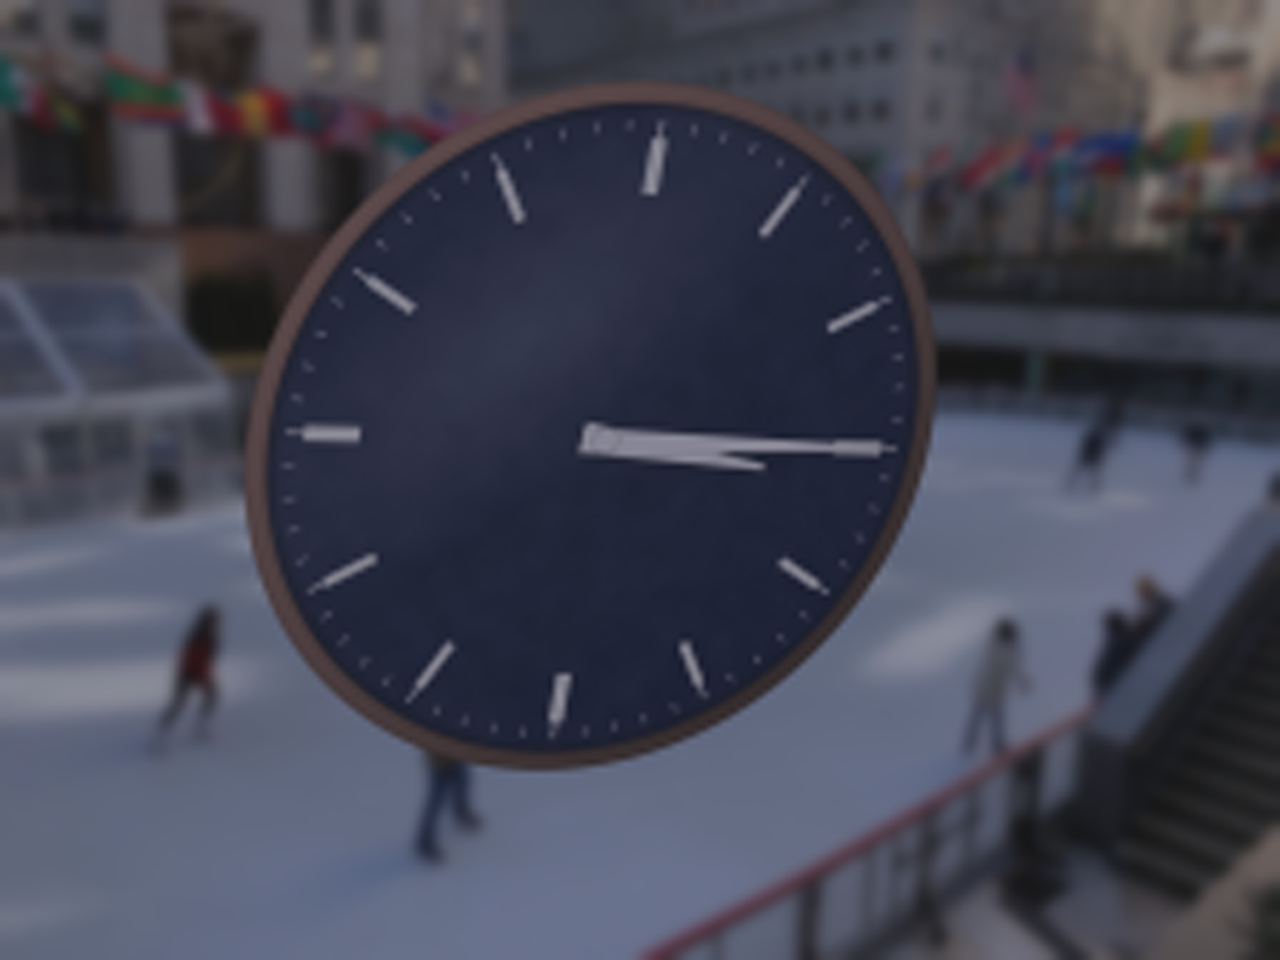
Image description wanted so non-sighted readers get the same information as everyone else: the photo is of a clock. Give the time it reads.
3:15
